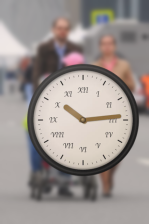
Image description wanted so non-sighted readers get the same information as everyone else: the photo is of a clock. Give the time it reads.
10:14
